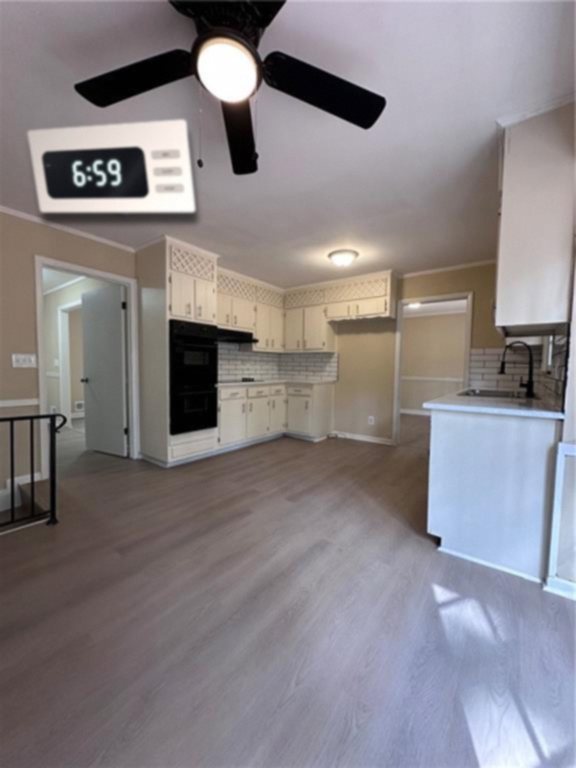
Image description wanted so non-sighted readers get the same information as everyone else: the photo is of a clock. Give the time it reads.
6:59
